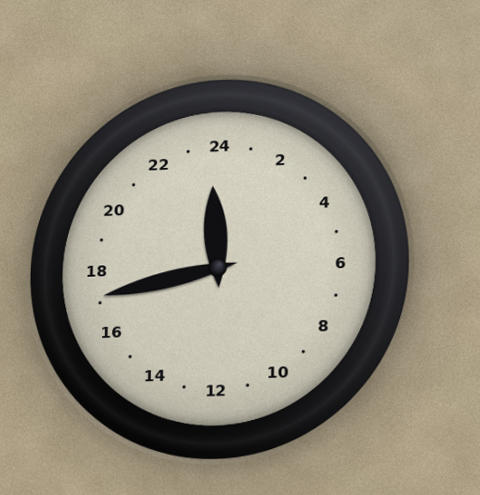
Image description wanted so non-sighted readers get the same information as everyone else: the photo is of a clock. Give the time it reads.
23:43
